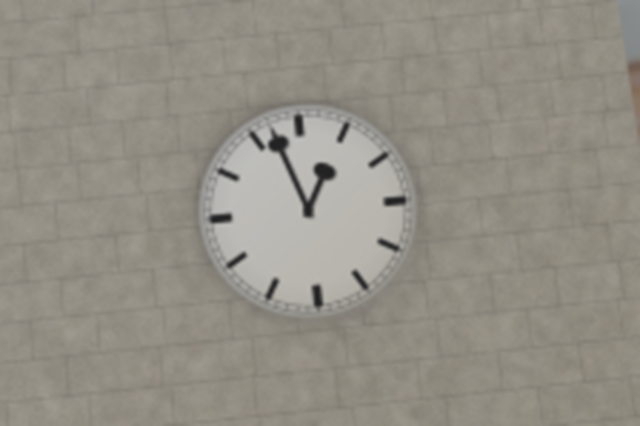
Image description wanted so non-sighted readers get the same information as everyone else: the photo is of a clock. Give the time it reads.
12:57
